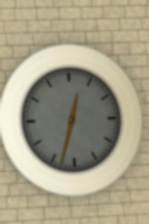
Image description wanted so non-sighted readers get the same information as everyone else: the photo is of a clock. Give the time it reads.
12:33
